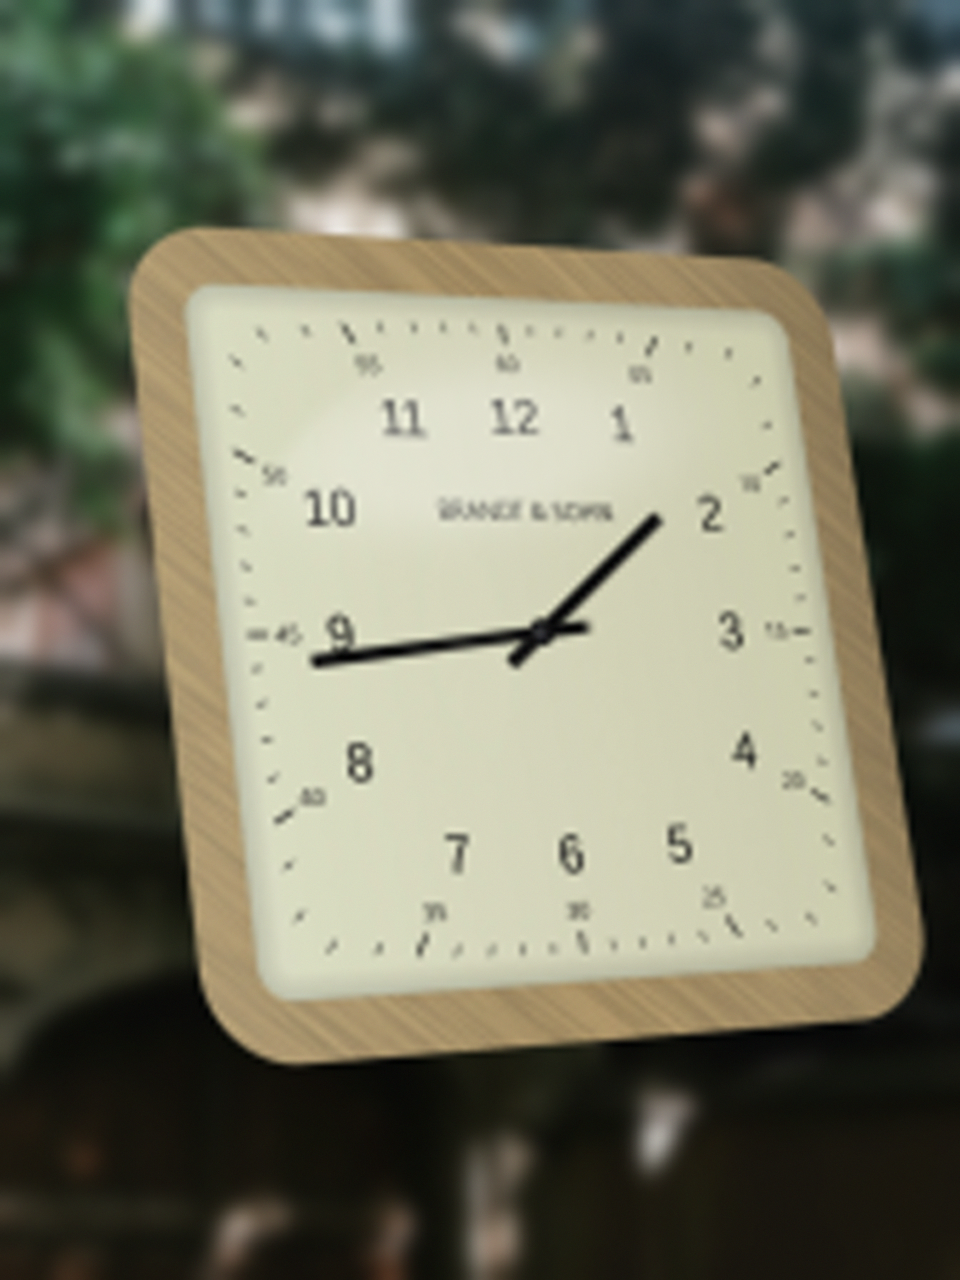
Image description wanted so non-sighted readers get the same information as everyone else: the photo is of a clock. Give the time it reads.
1:44
